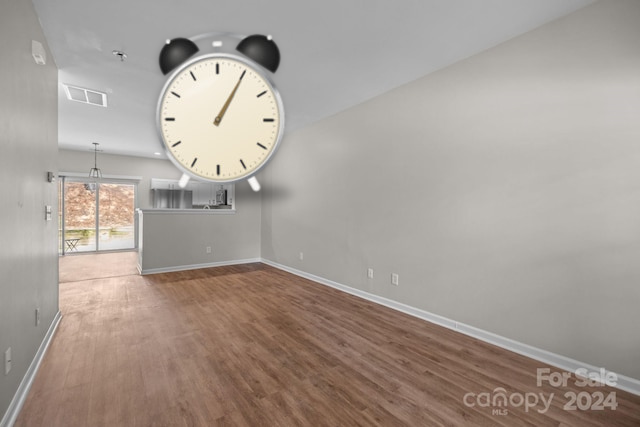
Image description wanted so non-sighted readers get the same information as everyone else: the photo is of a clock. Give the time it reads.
1:05
